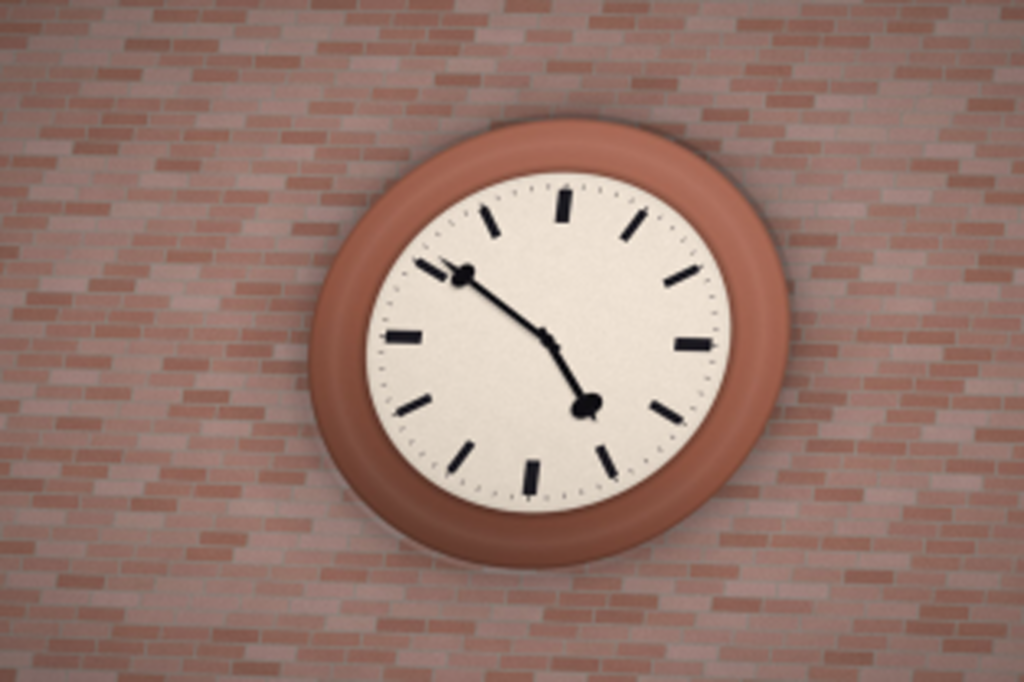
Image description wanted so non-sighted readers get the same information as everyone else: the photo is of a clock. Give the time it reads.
4:51
